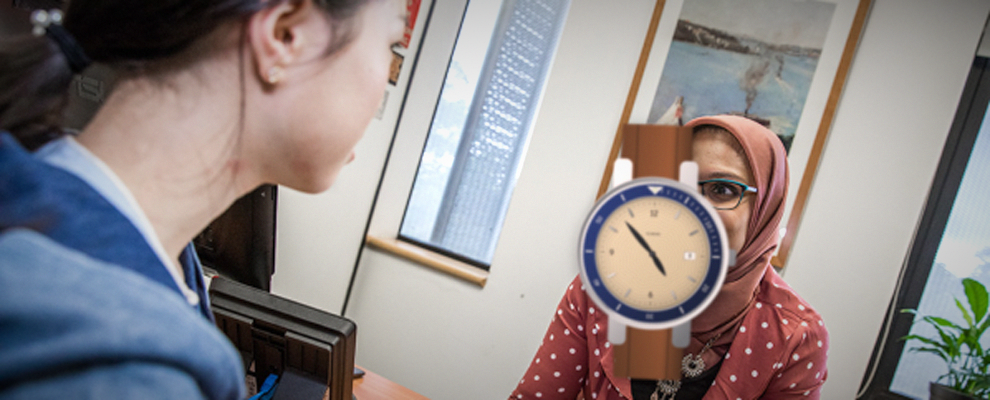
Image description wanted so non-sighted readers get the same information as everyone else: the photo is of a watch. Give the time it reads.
4:53
